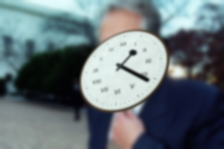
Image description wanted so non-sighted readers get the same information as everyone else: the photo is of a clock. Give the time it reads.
1:21
